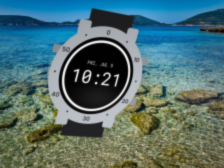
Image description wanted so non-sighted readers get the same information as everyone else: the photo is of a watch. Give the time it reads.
10:21
